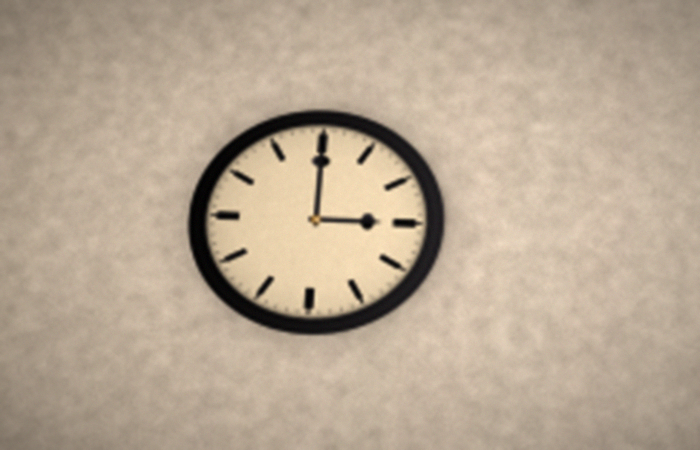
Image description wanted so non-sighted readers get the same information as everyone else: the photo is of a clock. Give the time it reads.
3:00
